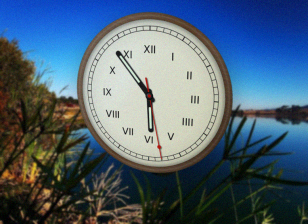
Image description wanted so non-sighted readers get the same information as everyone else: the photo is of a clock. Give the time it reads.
5:53:28
